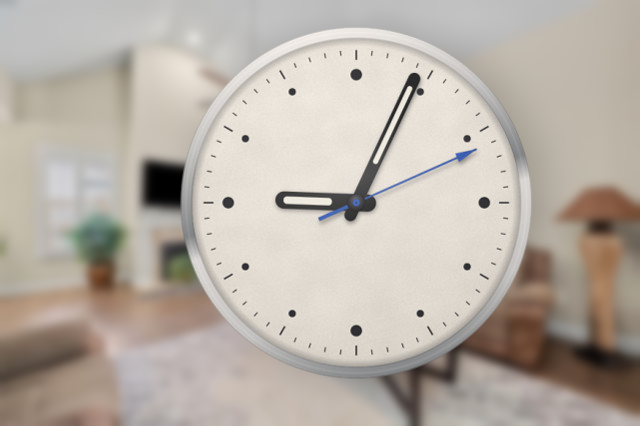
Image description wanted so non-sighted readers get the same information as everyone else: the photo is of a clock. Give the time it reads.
9:04:11
